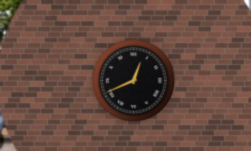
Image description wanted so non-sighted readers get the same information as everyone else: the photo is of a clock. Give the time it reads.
12:41
